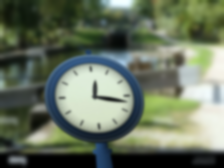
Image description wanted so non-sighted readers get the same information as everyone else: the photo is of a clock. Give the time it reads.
12:17
